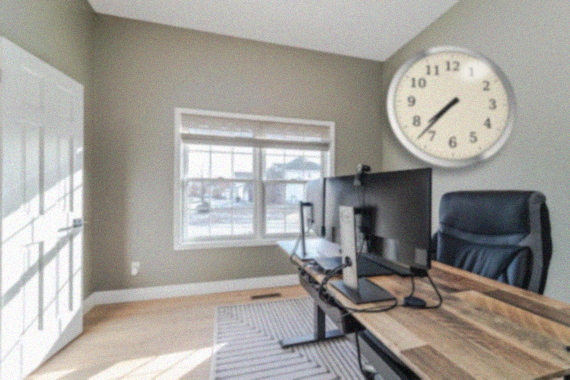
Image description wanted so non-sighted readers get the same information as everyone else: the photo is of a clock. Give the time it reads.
7:37
